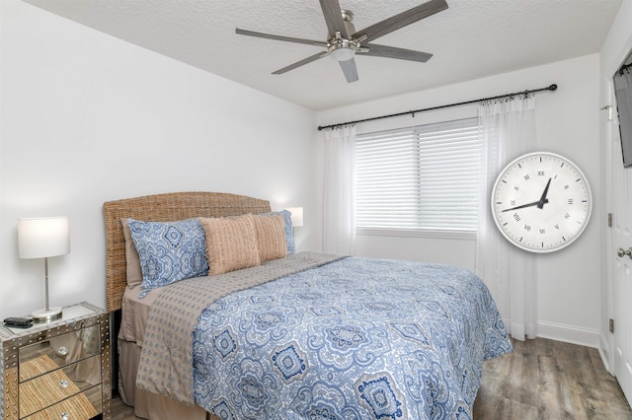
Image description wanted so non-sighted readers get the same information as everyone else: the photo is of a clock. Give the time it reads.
12:43
